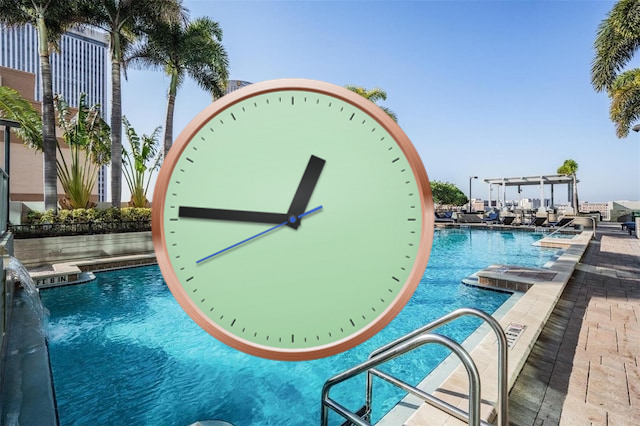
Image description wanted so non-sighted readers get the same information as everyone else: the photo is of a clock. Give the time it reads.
12:45:41
